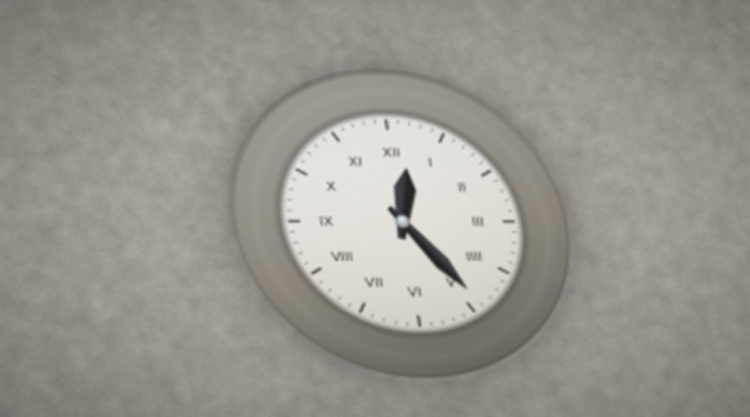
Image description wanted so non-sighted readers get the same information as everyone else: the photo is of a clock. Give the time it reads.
12:24
